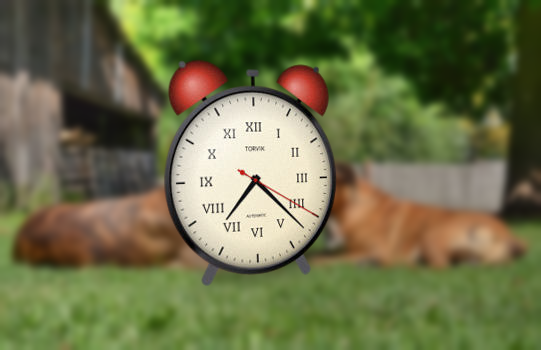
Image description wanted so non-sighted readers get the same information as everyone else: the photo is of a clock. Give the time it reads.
7:22:20
